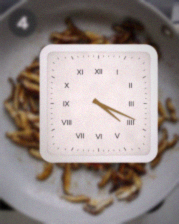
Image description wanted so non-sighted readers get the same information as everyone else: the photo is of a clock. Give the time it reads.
4:19
